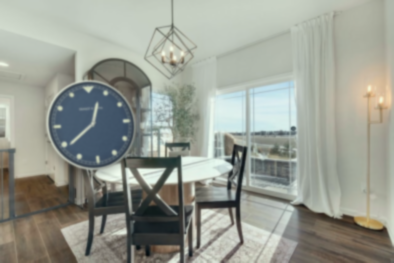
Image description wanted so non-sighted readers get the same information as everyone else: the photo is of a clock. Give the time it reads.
12:39
